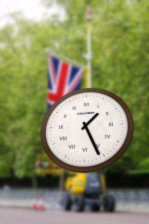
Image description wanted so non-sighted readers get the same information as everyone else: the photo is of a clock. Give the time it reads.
1:26
